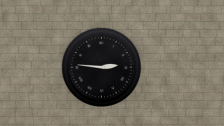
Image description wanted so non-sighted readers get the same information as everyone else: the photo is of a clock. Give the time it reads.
2:46
